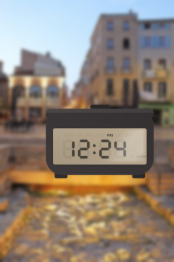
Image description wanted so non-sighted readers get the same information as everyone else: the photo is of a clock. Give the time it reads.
12:24
